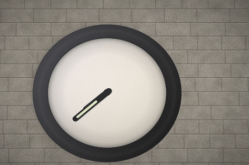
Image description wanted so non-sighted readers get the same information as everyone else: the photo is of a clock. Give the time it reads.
7:38
